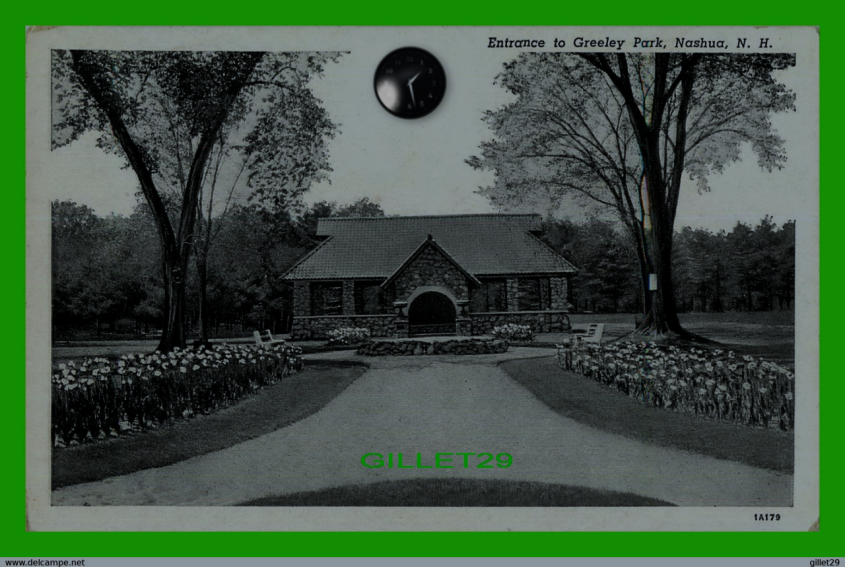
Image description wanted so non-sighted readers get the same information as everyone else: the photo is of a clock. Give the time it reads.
1:28
